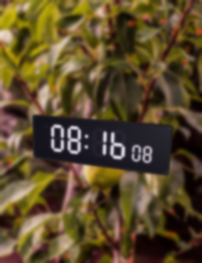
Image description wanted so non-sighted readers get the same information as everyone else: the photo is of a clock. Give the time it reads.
8:16:08
